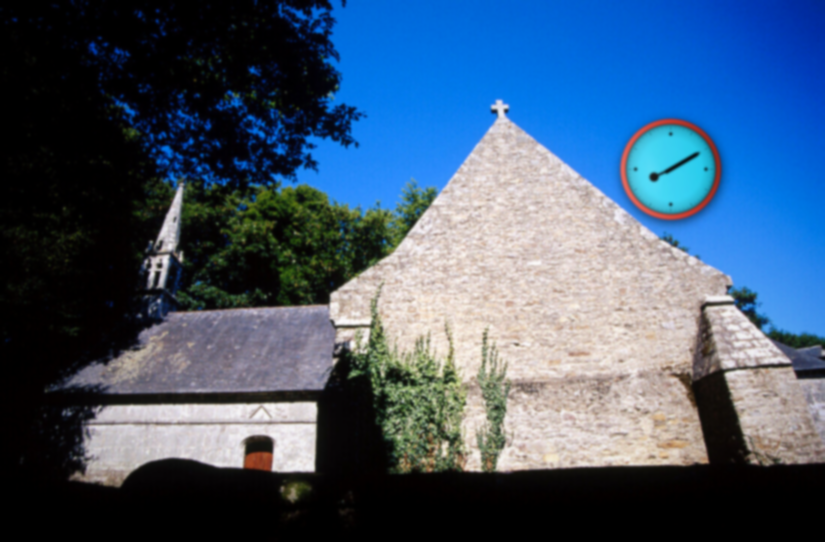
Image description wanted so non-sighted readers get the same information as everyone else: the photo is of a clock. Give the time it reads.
8:10
